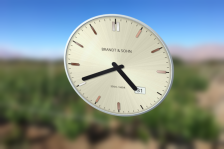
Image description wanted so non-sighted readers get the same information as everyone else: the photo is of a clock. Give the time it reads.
4:41
